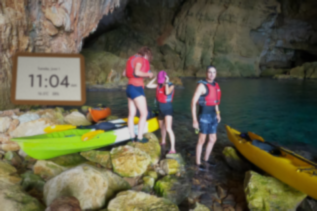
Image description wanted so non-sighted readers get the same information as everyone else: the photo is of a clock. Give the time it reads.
11:04
